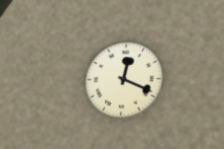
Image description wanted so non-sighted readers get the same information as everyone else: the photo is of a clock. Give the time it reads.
12:19
